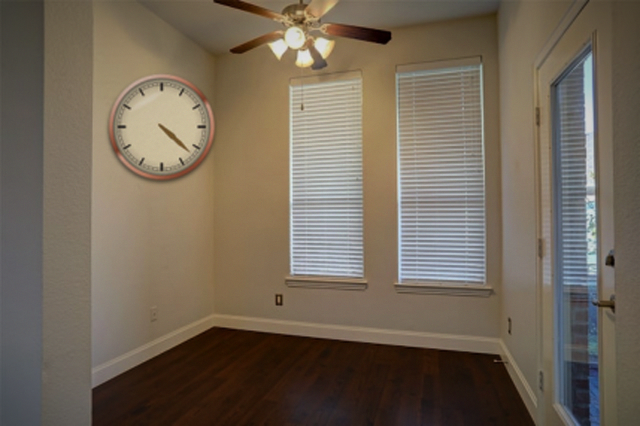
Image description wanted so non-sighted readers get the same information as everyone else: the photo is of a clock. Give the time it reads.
4:22
